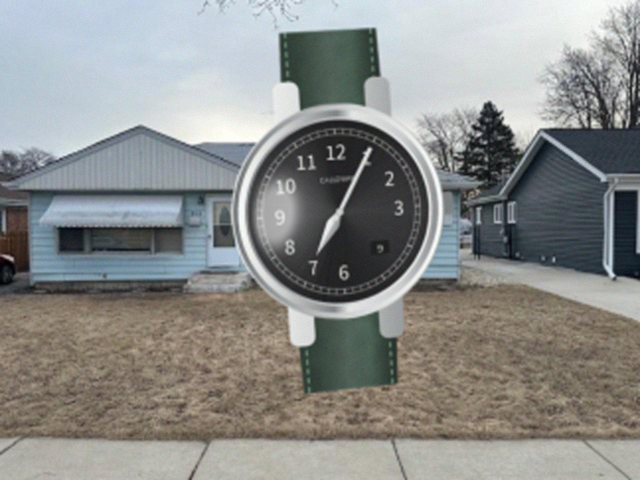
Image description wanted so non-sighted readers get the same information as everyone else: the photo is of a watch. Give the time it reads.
7:05
